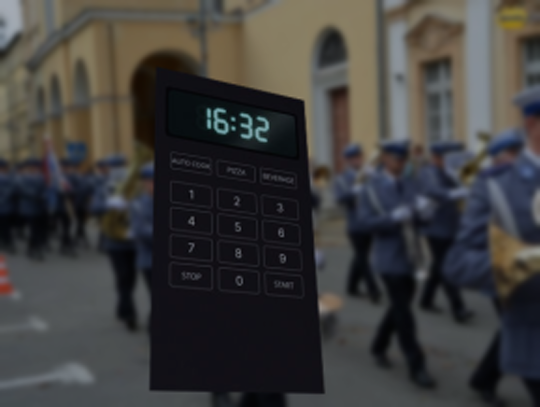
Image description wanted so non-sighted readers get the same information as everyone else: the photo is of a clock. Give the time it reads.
16:32
